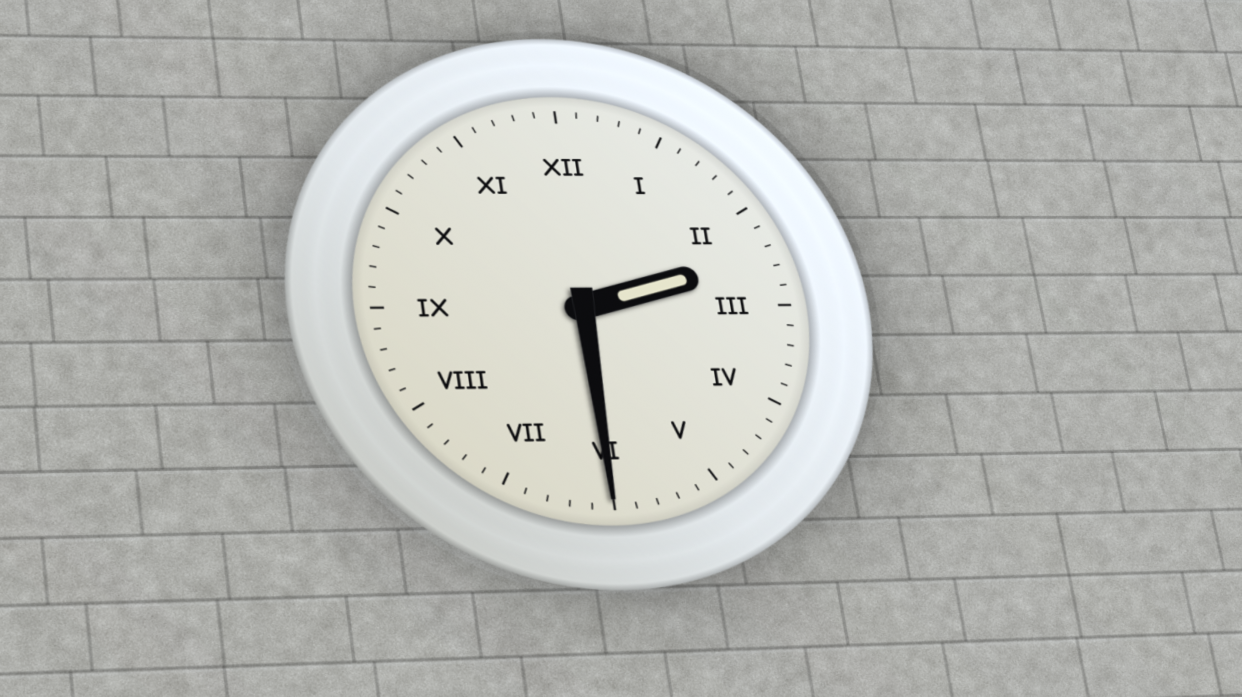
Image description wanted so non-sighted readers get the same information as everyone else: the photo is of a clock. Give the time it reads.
2:30
